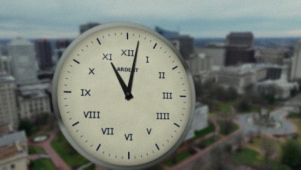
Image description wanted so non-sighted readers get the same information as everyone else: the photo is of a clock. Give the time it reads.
11:02
